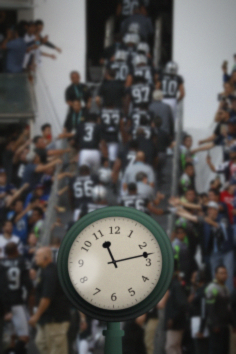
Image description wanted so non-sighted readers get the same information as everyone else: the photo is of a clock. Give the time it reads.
11:13
